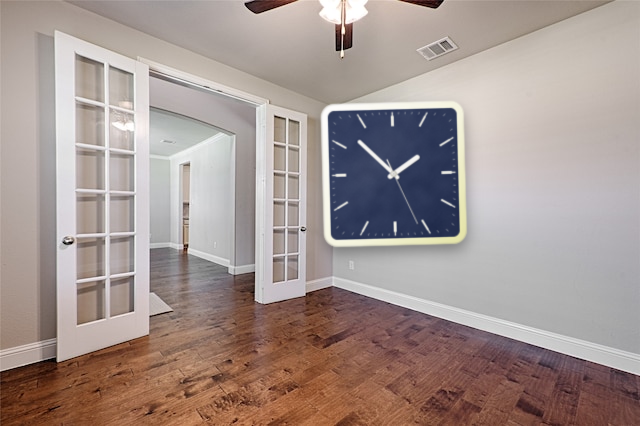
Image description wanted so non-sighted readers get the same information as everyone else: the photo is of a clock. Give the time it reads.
1:52:26
